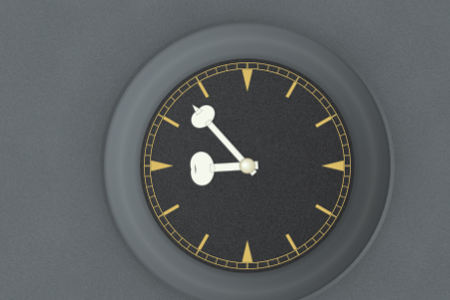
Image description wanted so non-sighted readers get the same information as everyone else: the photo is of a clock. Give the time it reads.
8:53
